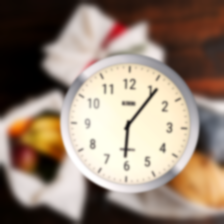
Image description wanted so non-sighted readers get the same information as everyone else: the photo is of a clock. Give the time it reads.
6:06
